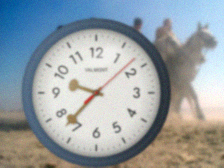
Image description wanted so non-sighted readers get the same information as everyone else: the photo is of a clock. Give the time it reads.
9:37:08
